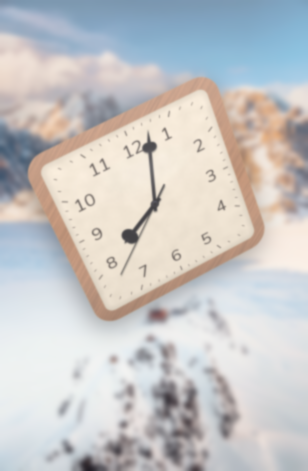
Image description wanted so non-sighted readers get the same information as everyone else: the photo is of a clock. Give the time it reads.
8:02:38
